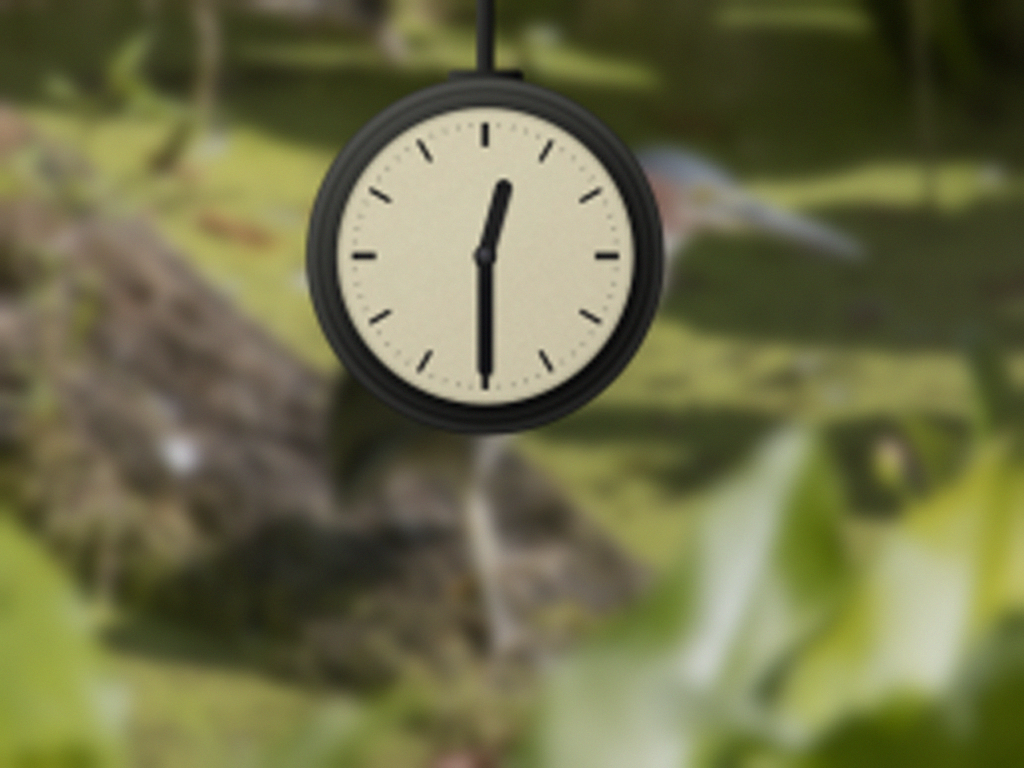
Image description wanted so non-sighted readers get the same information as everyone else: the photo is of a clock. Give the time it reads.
12:30
